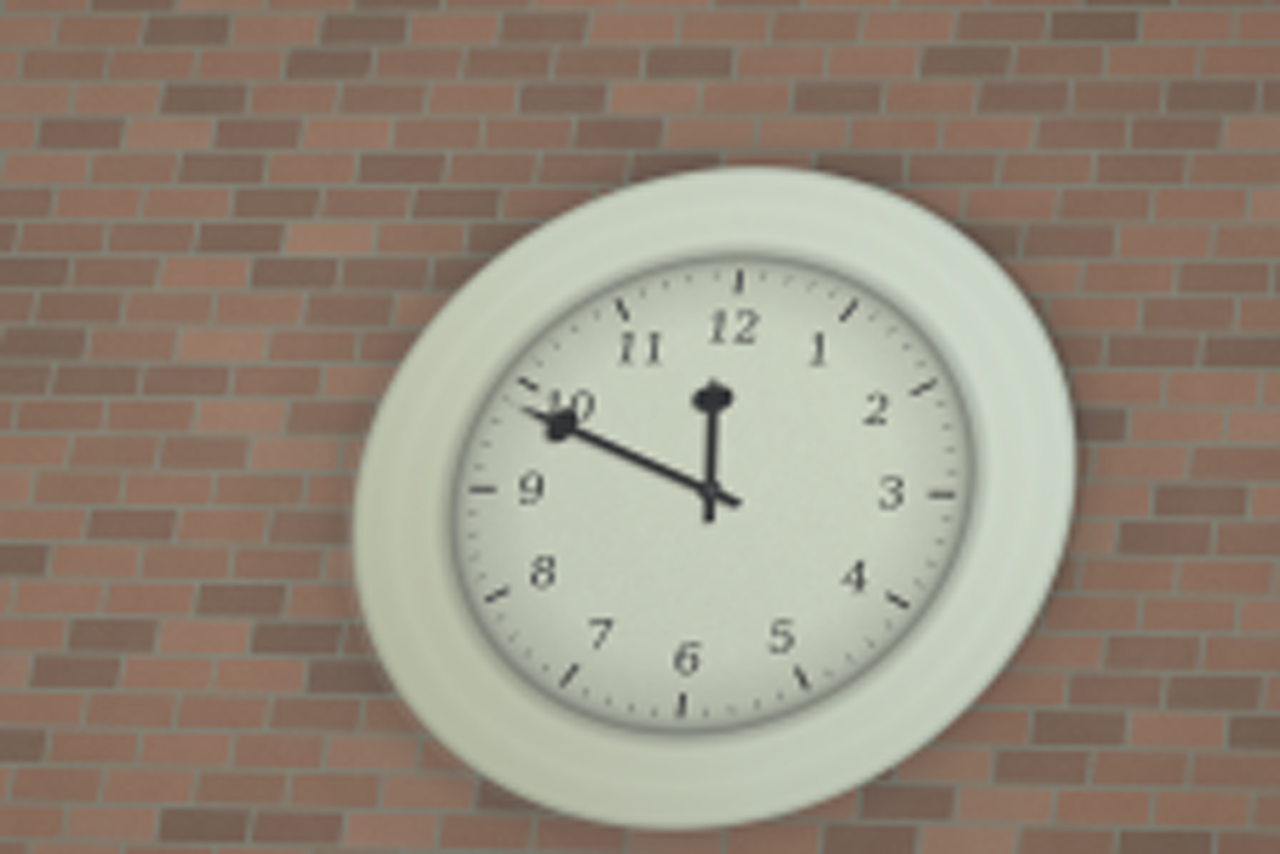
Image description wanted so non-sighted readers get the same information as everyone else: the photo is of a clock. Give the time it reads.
11:49
